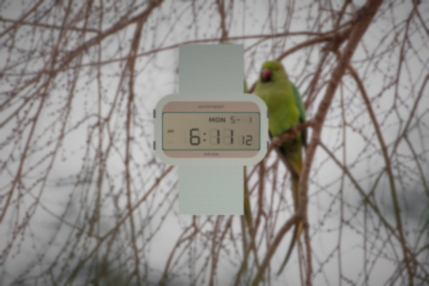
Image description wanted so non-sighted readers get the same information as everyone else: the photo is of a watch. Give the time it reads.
6:11:12
